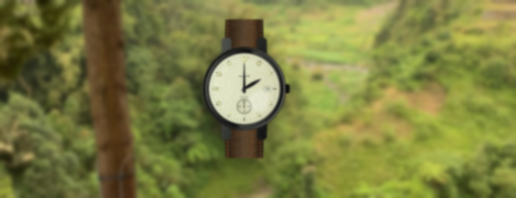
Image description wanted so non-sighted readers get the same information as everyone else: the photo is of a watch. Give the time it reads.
2:00
